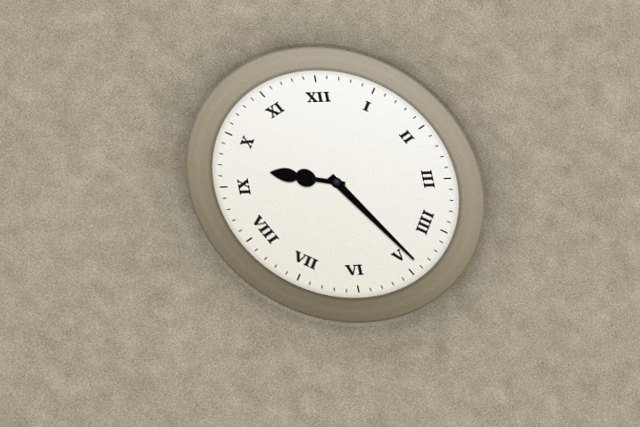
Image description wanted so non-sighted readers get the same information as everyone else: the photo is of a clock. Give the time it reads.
9:24
